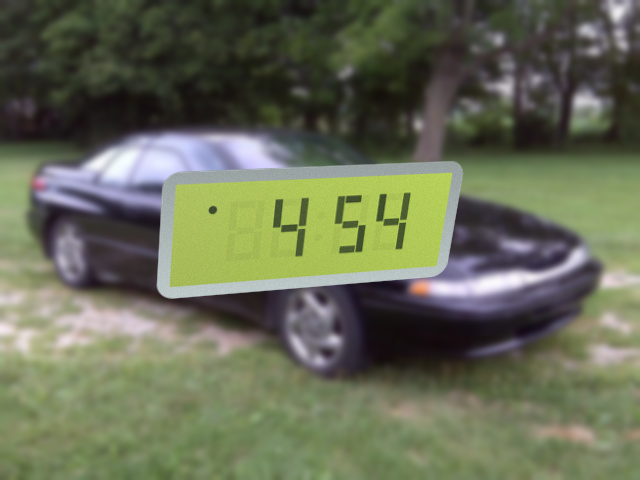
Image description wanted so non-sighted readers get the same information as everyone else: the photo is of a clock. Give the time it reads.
4:54
